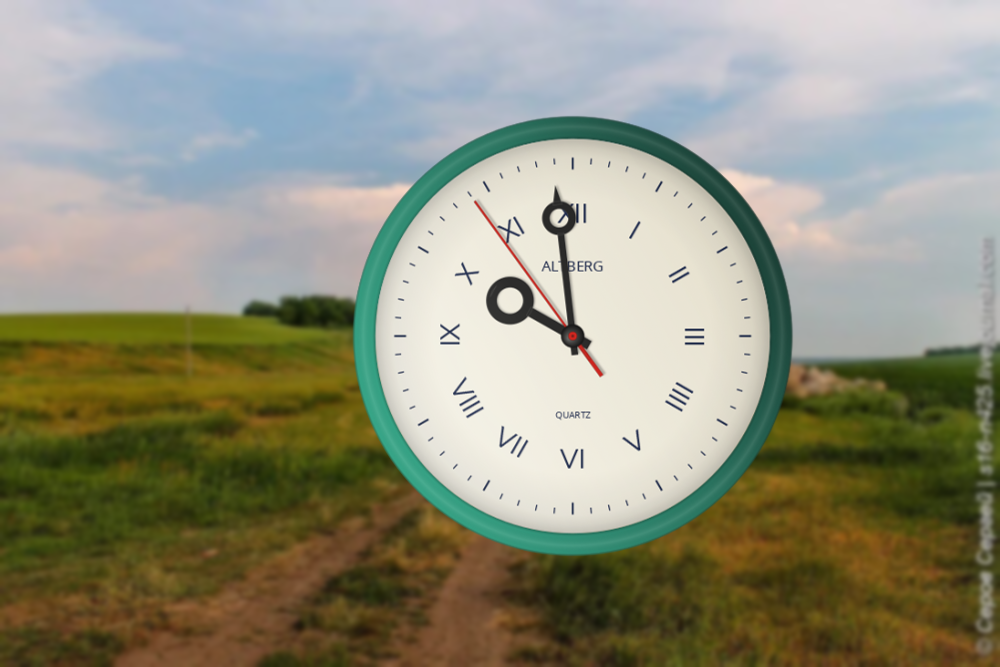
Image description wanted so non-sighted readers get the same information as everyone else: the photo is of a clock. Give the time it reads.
9:58:54
